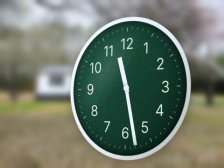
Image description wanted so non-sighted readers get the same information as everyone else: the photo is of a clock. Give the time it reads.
11:28
